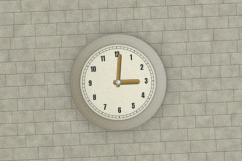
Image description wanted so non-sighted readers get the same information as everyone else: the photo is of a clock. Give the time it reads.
3:01
